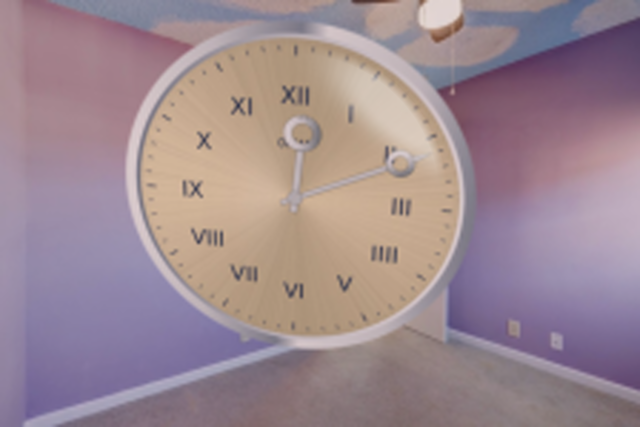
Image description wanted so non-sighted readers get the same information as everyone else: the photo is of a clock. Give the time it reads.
12:11
